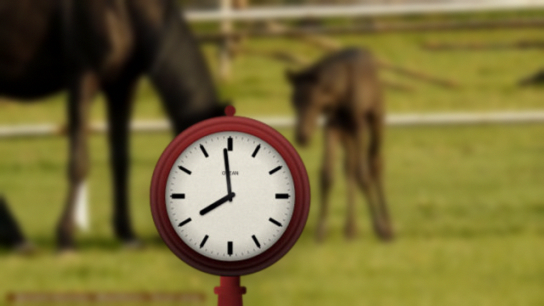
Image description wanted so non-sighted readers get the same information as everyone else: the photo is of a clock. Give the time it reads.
7:59
